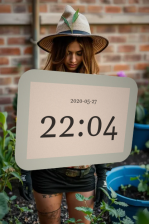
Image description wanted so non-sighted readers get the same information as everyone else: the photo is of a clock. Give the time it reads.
22:04
